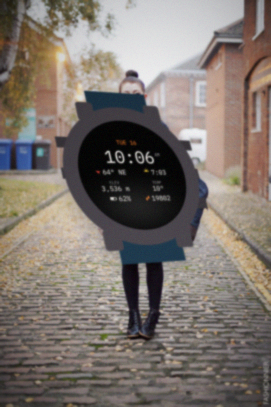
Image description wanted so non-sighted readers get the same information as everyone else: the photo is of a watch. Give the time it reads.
10:06
